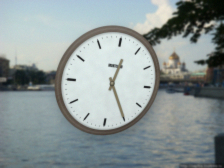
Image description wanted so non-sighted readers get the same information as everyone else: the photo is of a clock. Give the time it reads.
12:25
